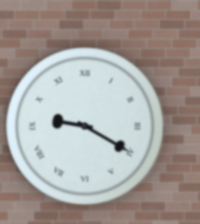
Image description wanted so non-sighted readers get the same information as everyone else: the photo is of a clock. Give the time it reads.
9:20
